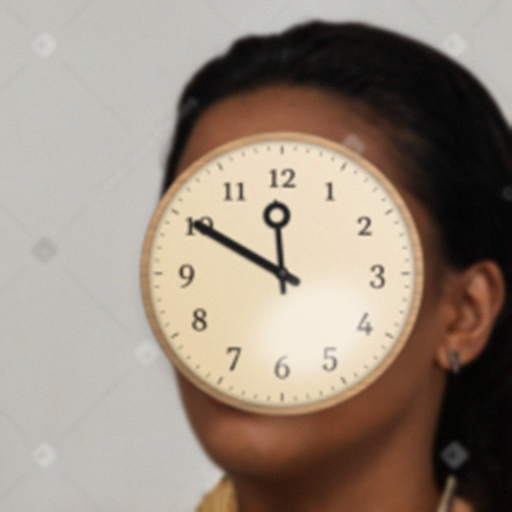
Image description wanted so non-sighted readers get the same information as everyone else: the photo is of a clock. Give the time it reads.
11:50
